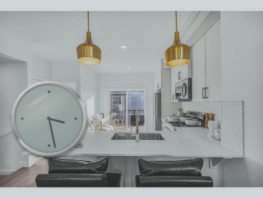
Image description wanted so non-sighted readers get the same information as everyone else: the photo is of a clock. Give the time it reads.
3:28
